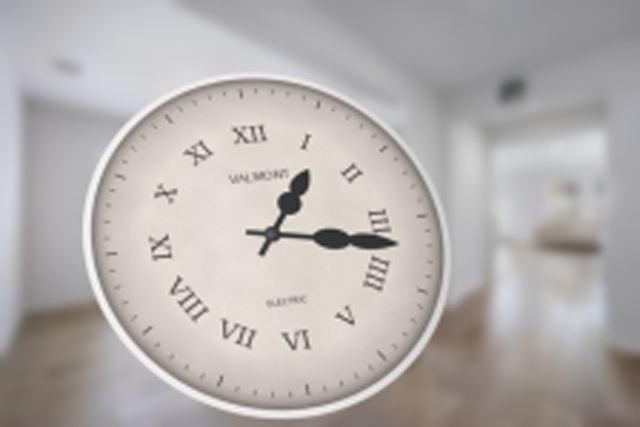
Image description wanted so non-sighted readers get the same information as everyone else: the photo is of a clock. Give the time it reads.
1:17
